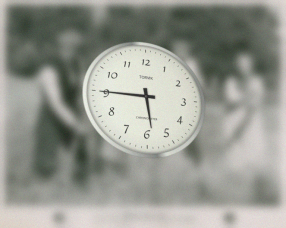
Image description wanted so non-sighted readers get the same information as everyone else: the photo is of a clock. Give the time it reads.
5:45
